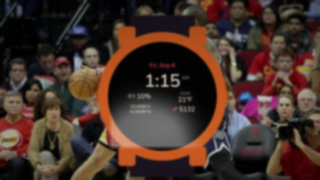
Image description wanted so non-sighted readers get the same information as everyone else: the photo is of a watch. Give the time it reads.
1:15
